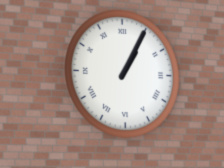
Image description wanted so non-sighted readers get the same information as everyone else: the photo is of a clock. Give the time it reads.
1:05
